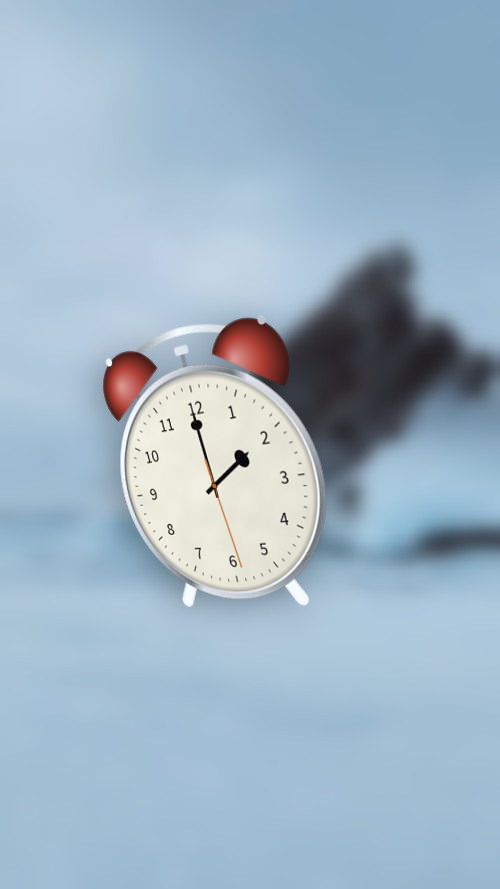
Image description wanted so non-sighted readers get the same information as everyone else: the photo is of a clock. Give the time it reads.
1:59:29
